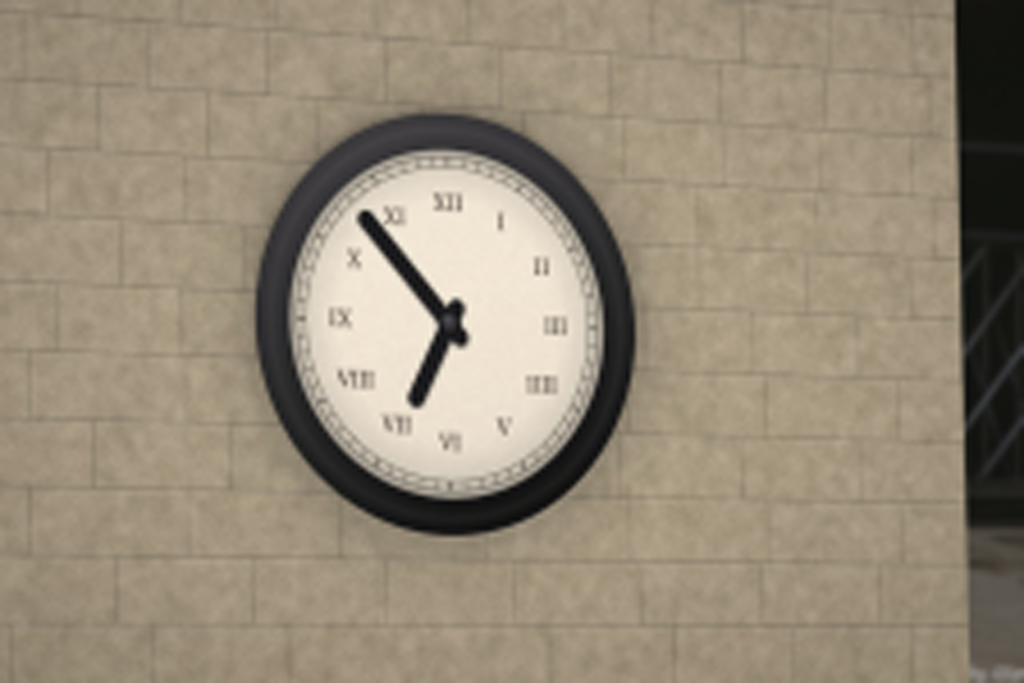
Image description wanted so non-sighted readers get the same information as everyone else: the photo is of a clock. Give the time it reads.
6:53
